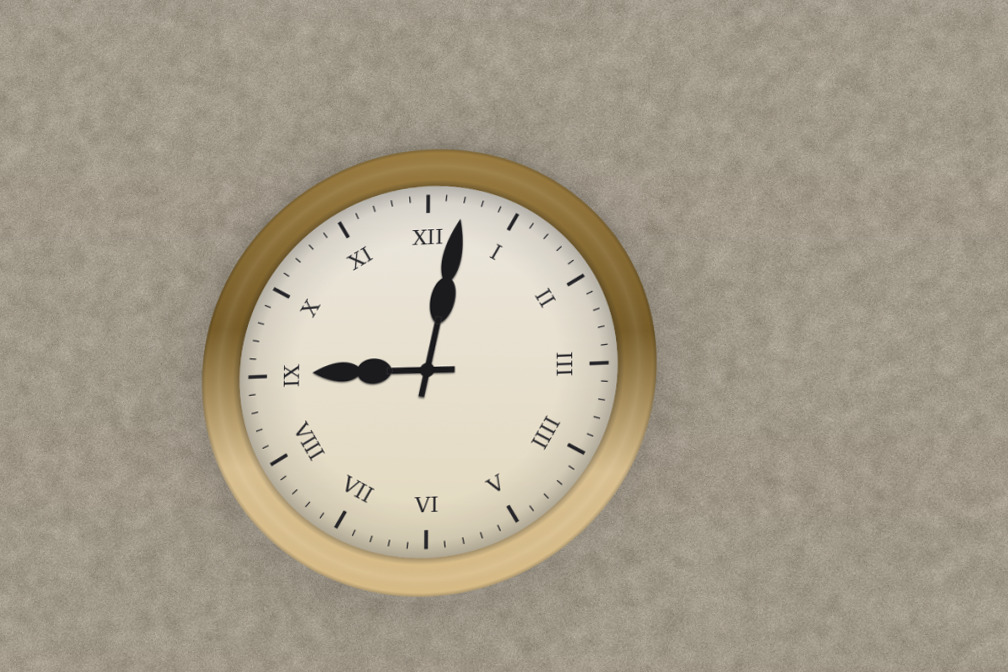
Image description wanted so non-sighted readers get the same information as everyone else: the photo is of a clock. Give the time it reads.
9:02
